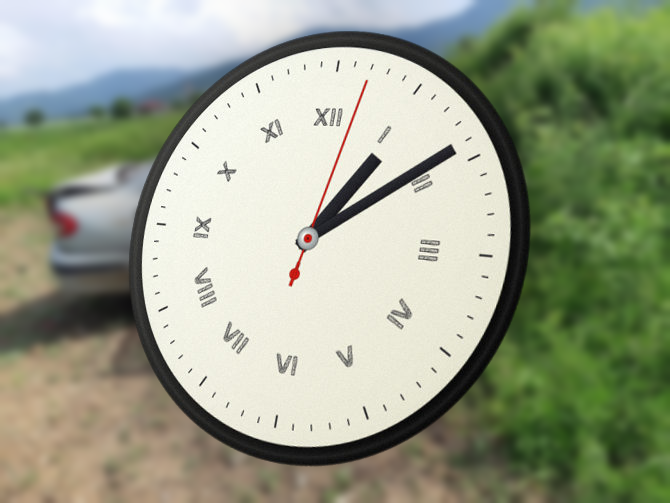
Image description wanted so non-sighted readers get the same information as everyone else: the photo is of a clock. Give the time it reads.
1:09:02
